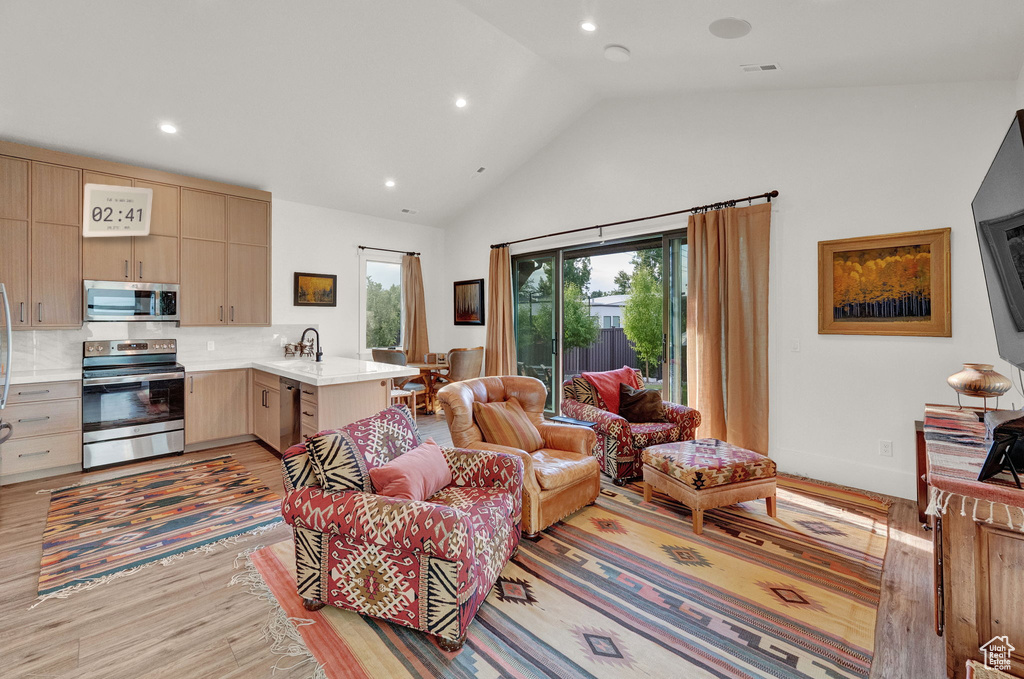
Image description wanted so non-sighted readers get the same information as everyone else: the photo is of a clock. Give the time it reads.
2:41
